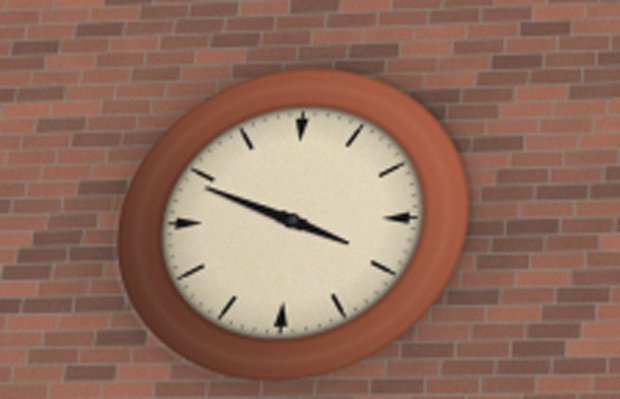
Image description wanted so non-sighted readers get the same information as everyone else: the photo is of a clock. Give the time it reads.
3:49
